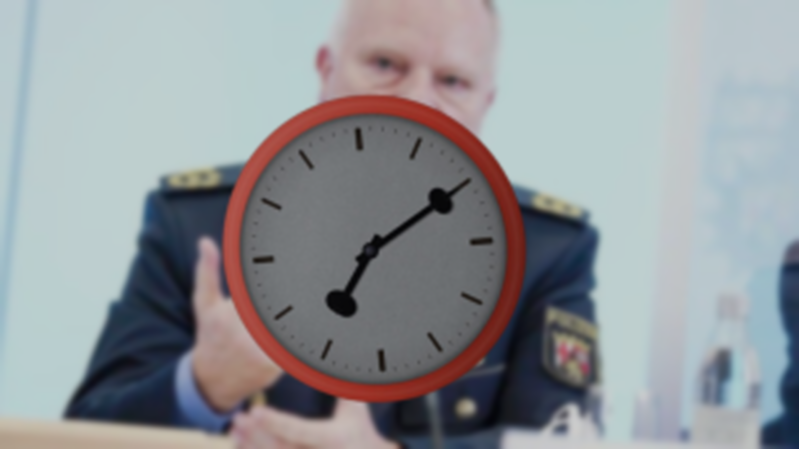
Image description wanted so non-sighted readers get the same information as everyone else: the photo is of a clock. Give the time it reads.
7:10
